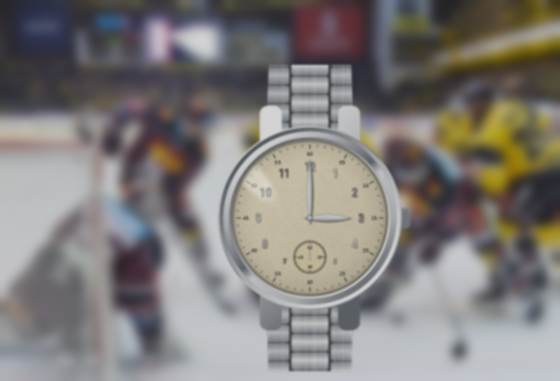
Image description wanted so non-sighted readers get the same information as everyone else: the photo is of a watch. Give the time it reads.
3:00
